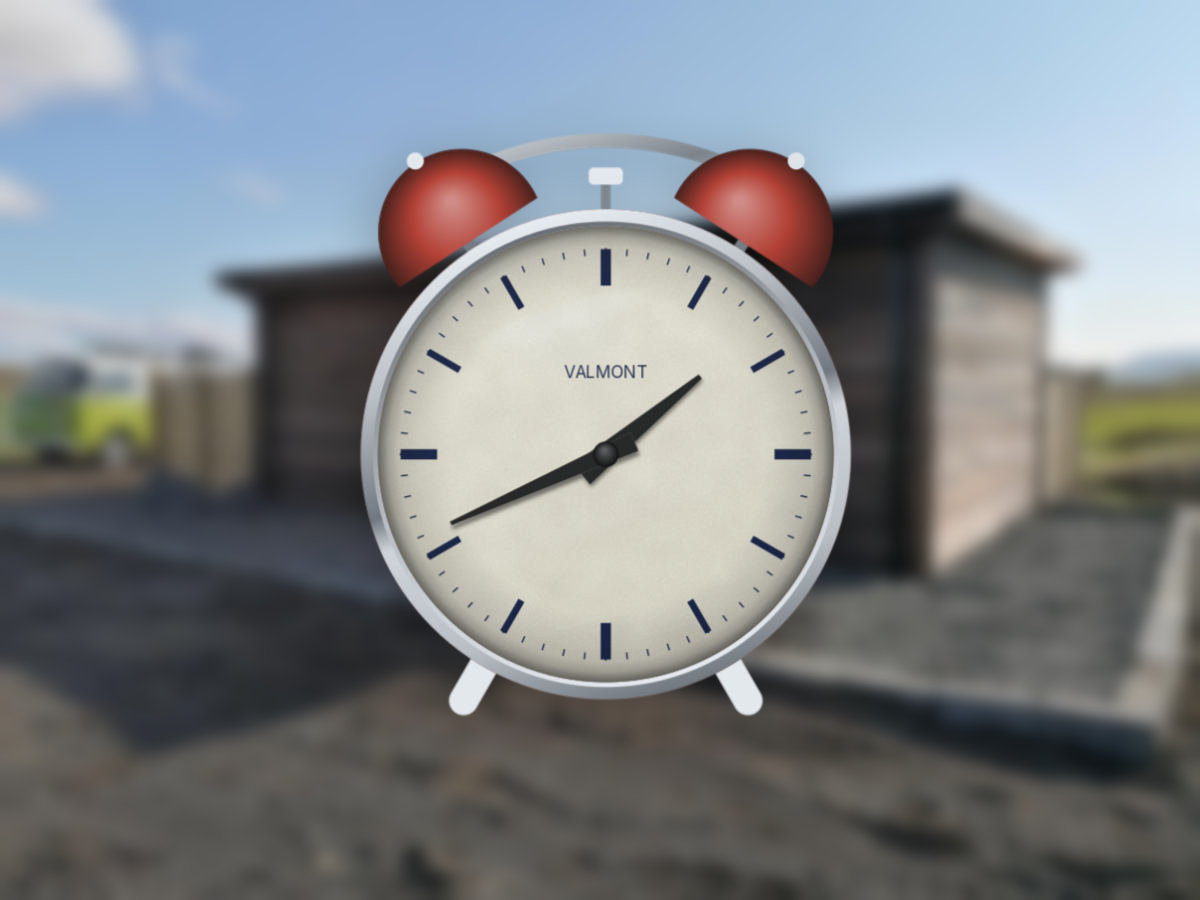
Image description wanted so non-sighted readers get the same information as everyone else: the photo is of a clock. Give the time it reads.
1:41
